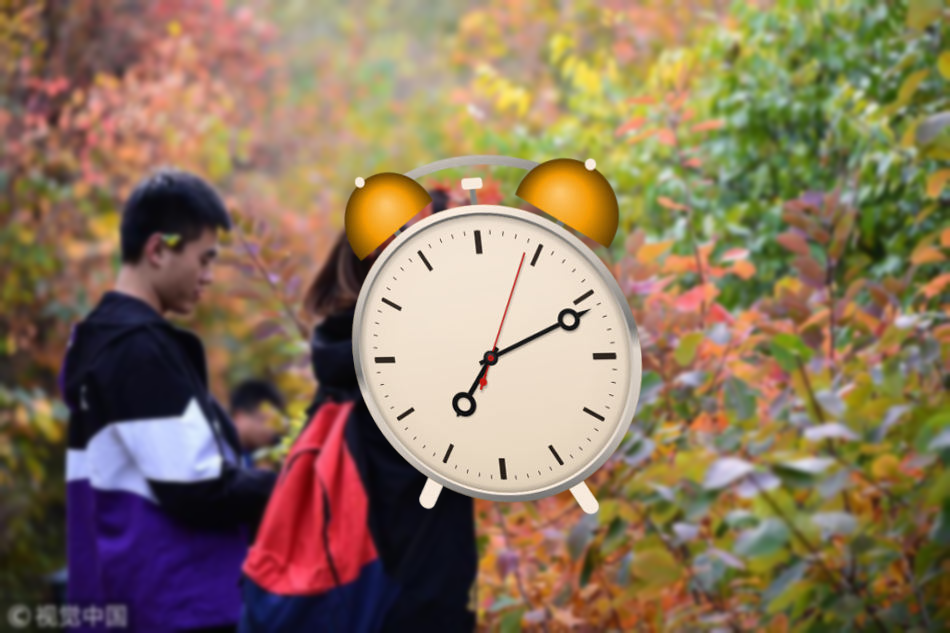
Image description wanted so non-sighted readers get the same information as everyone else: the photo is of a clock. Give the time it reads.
7:11:04
